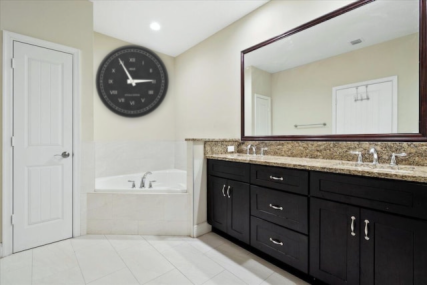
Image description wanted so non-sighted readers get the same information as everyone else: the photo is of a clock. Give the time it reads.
2:55
